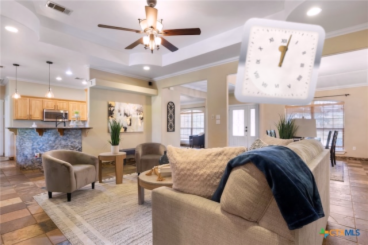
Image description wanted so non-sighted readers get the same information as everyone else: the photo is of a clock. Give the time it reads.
12:02
